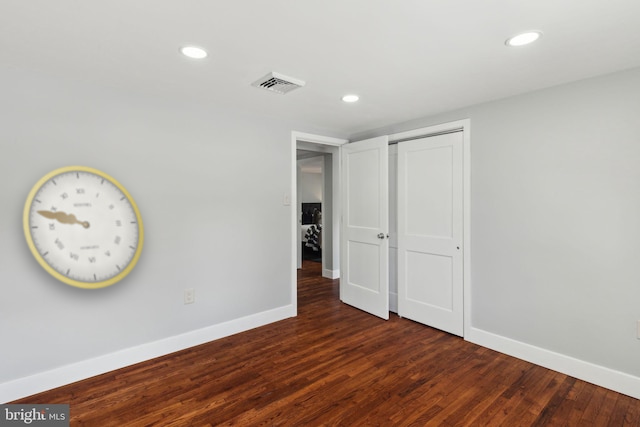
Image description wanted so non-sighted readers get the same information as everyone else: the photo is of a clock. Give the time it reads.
9:48
